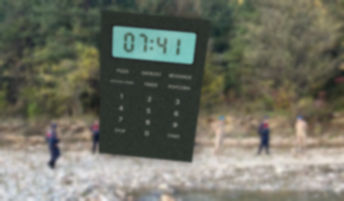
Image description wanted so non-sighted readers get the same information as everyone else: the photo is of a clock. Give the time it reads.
7:41
